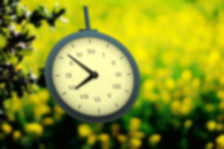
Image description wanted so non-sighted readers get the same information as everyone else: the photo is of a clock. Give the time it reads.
7:52
